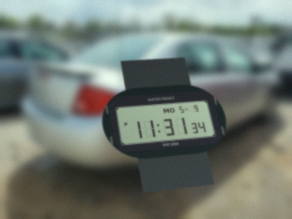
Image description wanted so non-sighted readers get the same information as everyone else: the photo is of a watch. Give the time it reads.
11:31:34
